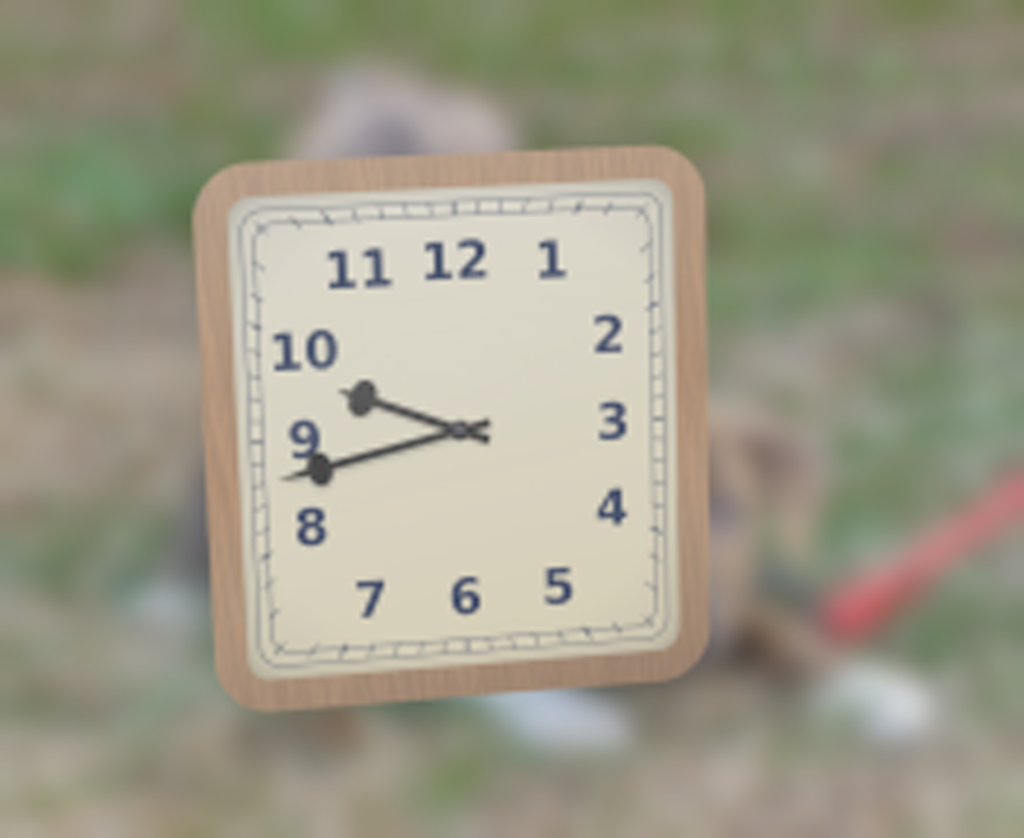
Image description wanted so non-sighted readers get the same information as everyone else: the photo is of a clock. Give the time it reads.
9:43
